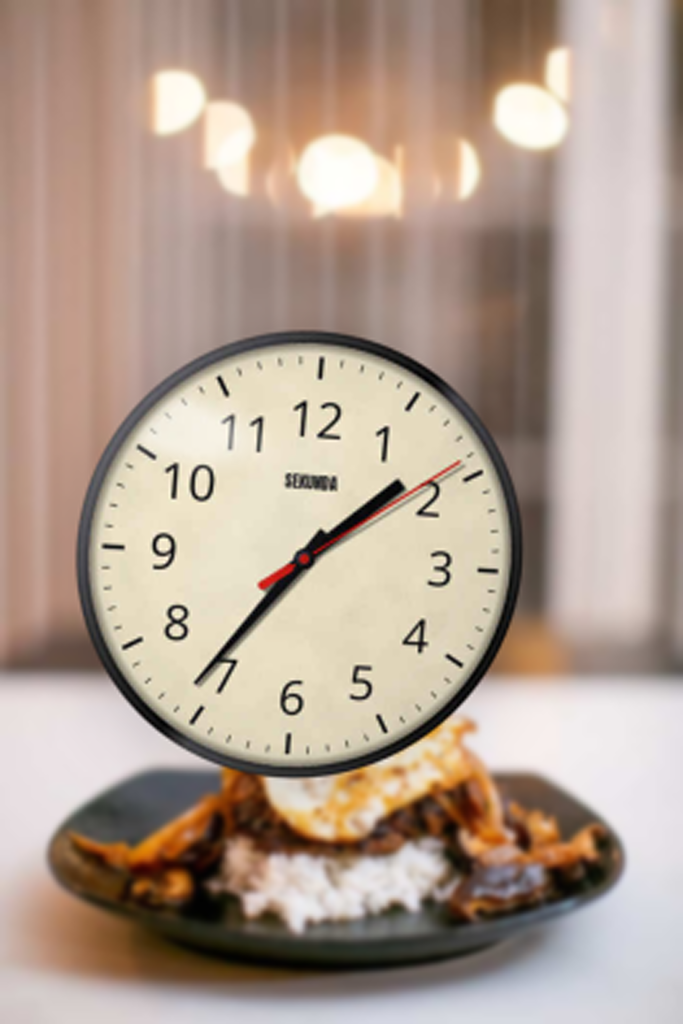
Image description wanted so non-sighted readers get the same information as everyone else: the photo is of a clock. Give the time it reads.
1:36:09
